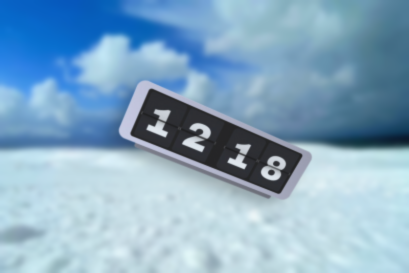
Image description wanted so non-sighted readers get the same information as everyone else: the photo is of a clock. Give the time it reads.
12:18
